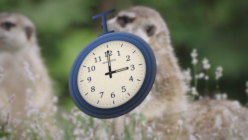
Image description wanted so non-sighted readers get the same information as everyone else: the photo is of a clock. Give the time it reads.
3:00
